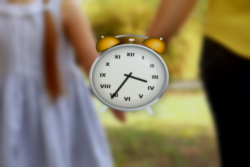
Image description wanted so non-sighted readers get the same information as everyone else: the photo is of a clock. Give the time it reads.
3:35
